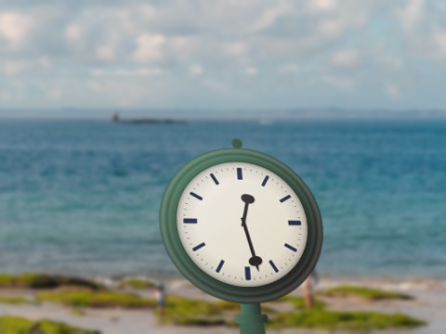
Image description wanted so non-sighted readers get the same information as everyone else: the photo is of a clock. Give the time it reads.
12:28
